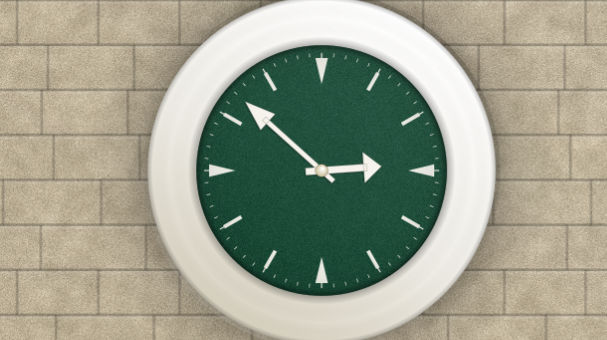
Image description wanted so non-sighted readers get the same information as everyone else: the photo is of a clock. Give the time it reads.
2:52
